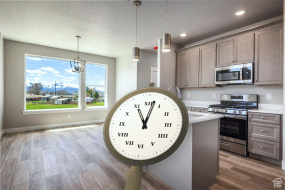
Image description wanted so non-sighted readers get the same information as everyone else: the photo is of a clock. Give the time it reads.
11:02
